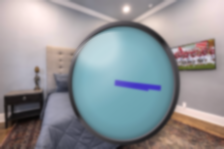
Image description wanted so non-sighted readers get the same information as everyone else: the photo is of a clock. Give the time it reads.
3:16
